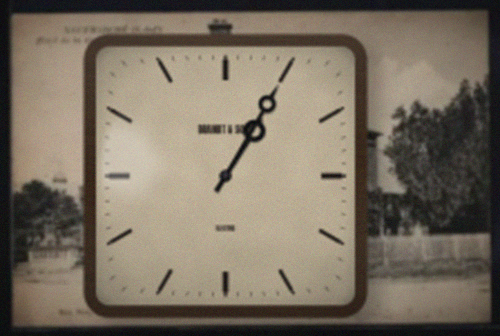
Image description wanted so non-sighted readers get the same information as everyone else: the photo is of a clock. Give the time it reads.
1:05
